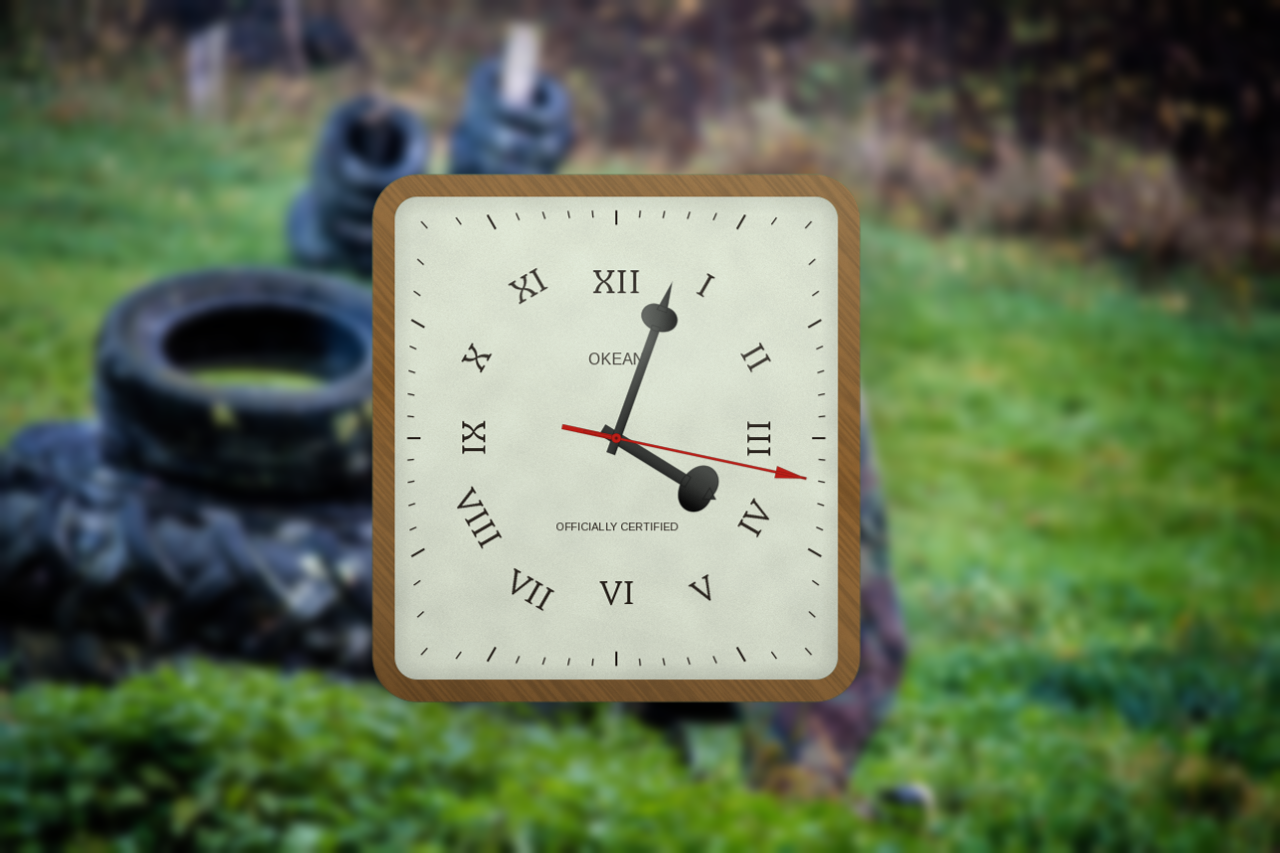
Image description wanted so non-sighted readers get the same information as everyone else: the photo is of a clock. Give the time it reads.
4:03:17
